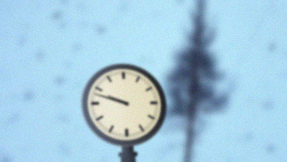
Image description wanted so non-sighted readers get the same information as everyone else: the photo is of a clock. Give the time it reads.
9:48
